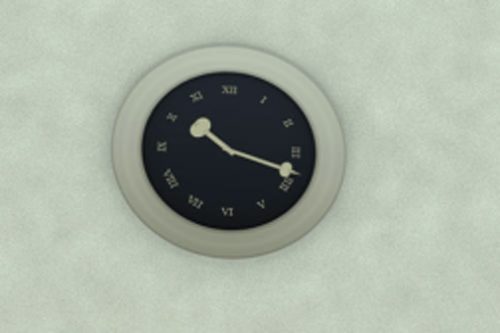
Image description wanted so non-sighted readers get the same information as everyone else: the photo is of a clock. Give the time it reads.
10:18
